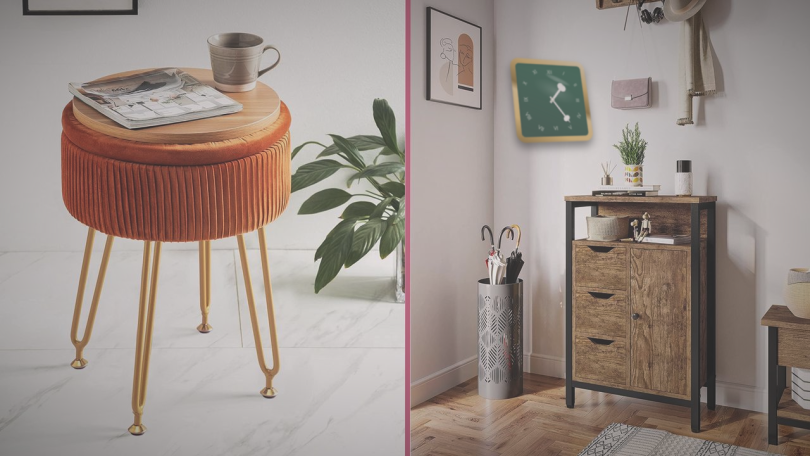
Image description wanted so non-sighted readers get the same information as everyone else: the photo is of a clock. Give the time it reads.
1:24
